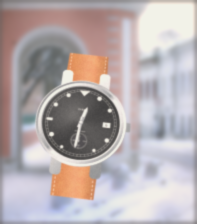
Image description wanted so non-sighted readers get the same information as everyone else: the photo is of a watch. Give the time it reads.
12:31
